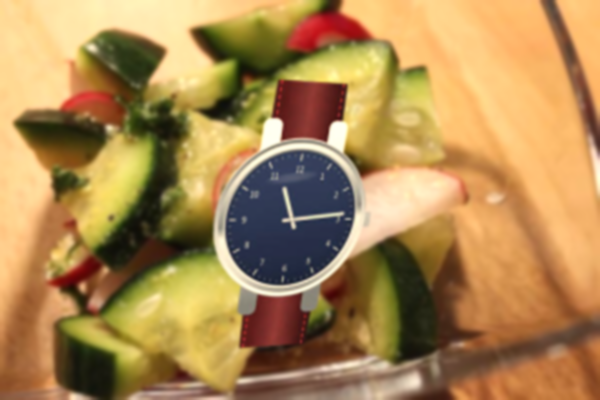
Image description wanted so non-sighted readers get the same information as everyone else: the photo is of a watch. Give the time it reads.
11:14
